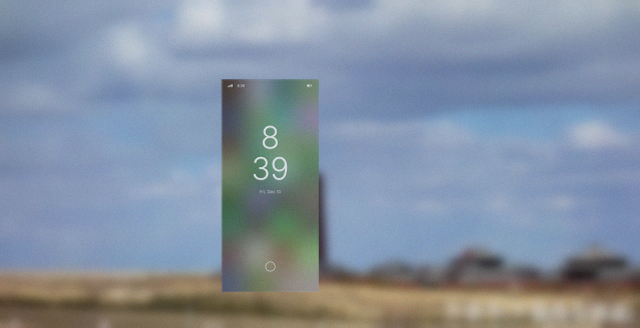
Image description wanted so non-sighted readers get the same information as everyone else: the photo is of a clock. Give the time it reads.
8:39
